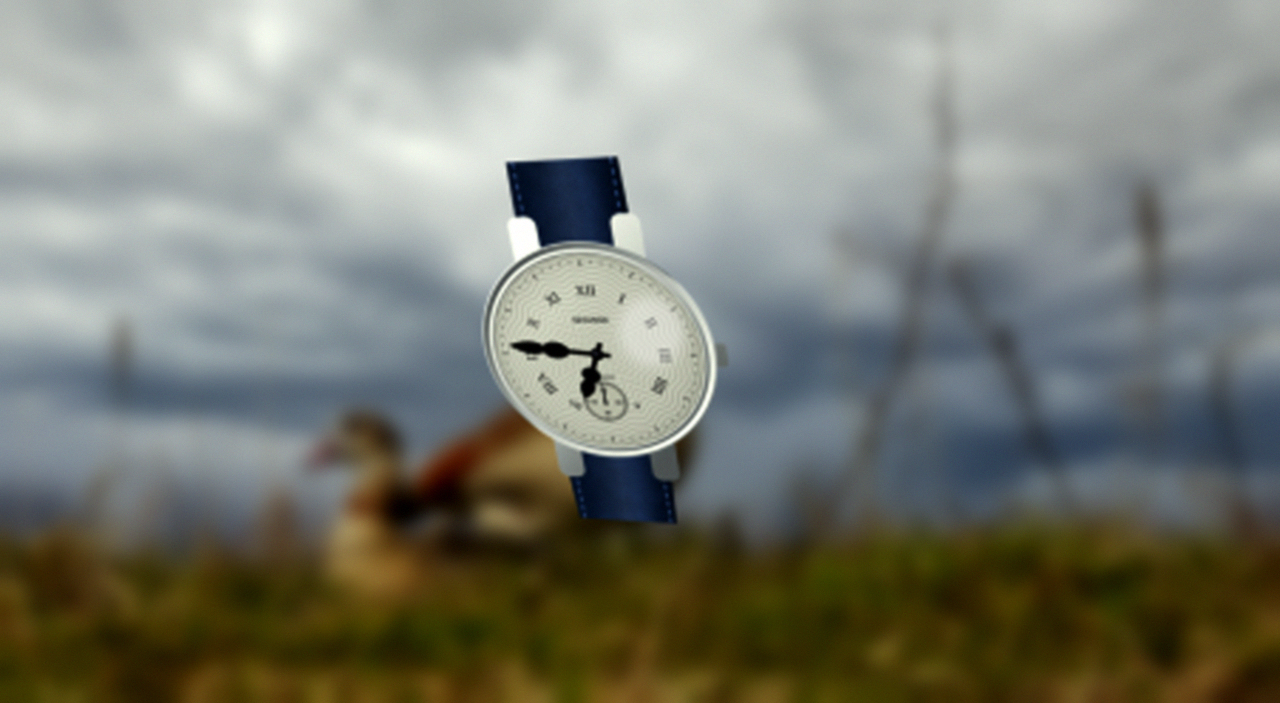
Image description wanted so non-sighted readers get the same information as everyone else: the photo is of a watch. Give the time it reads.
6:46
